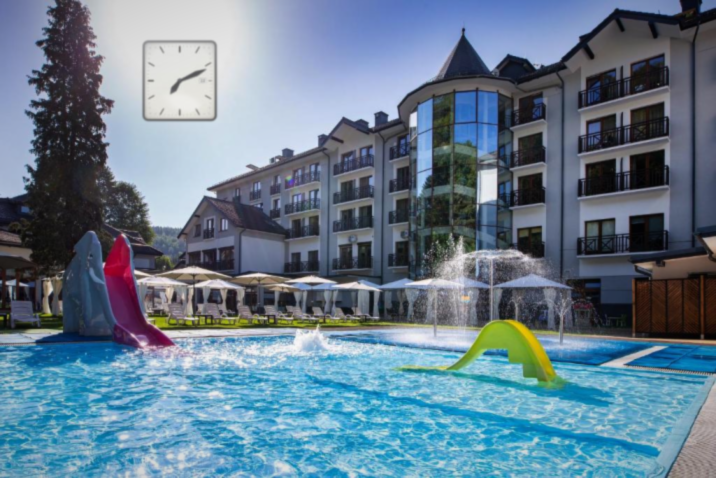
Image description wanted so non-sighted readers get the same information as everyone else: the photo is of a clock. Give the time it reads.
7:11
